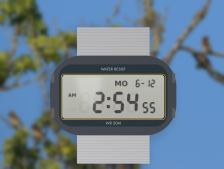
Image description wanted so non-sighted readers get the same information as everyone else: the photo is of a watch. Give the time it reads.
2:54:55
